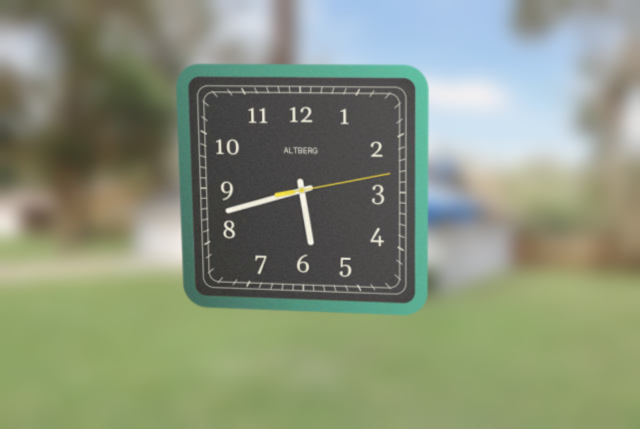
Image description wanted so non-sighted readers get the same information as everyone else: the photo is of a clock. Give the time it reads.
5:42:13
